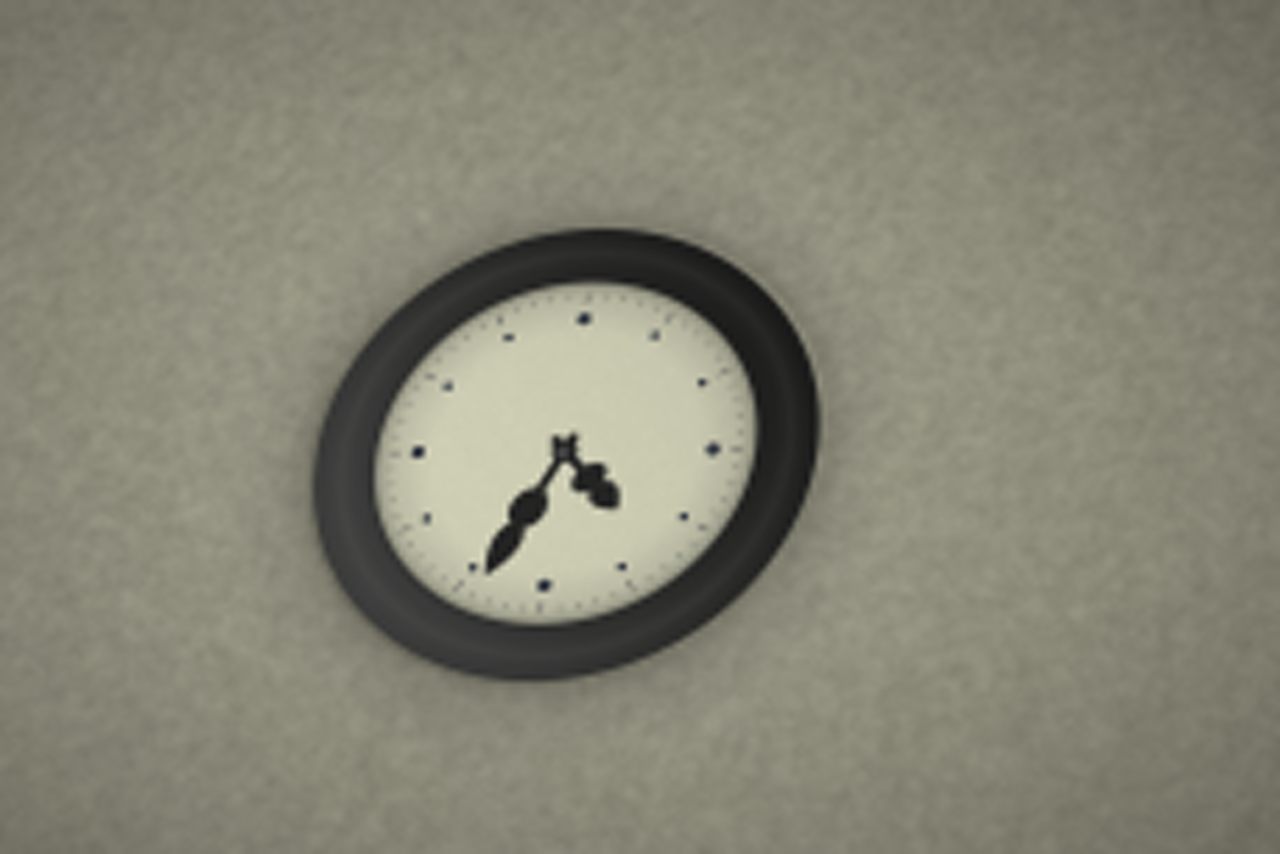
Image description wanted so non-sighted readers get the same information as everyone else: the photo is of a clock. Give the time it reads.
4:34
